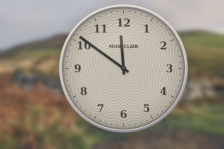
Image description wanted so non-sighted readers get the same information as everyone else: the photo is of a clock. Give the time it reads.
11:51
